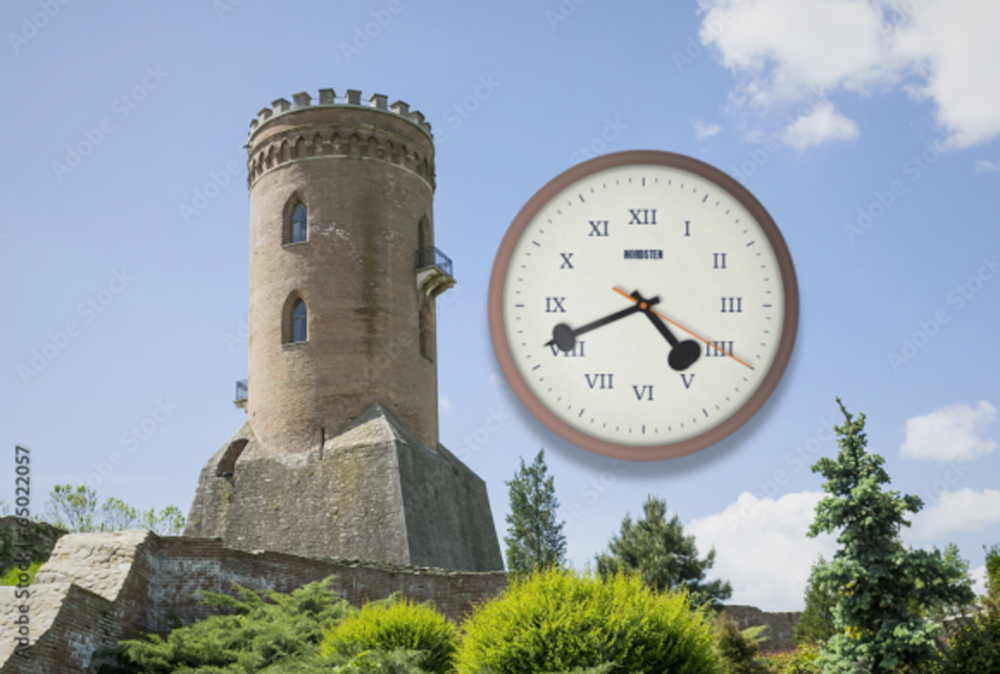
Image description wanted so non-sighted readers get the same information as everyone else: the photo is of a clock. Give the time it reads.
4:41:20
